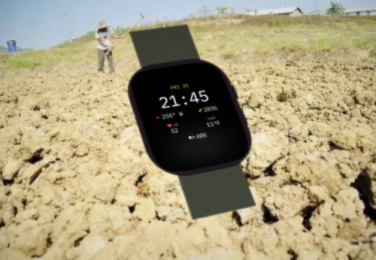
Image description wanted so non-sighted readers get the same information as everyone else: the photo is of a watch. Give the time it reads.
21:45
